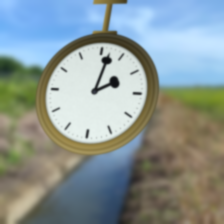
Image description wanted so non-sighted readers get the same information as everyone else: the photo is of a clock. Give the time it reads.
2:02
